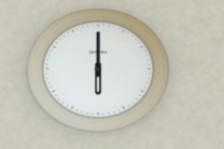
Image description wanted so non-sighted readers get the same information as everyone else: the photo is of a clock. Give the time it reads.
6:00
